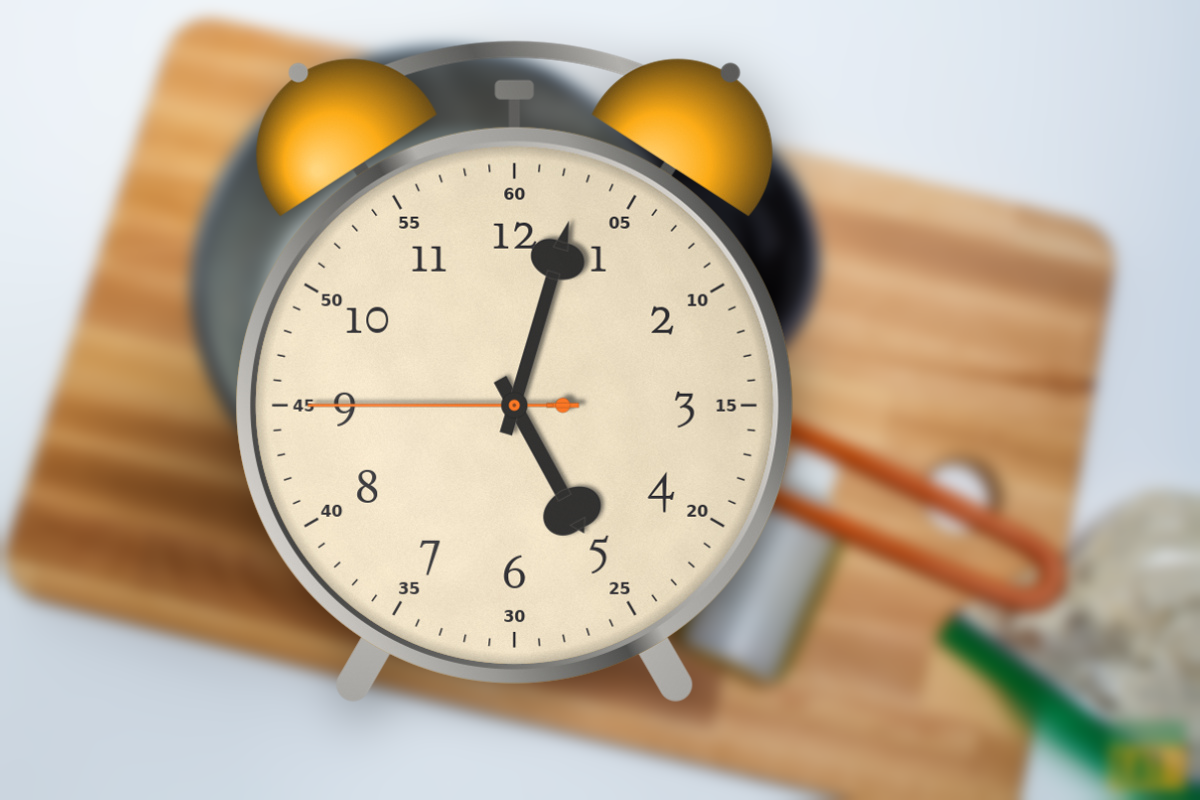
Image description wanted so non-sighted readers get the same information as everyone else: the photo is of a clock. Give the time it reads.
5:02:45
